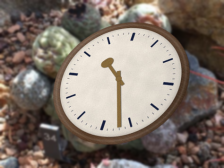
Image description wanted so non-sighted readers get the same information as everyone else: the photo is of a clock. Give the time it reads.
10:27
